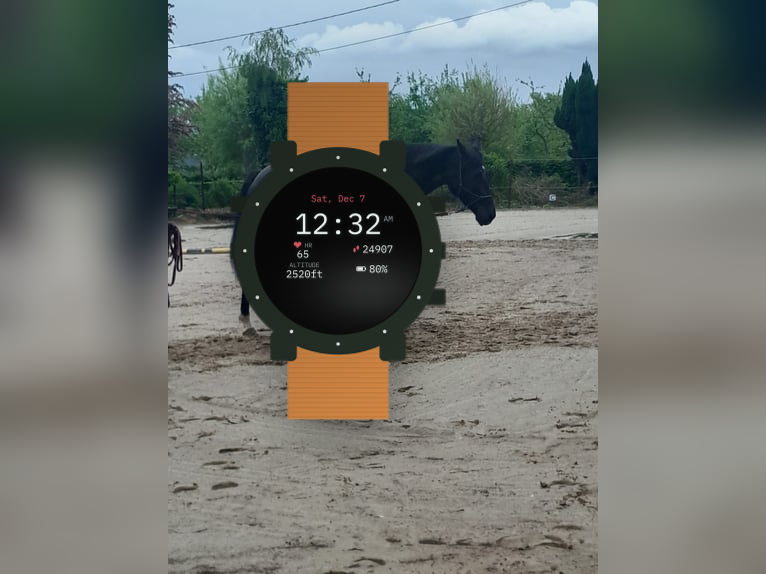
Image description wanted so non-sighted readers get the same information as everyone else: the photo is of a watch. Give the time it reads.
12:32
